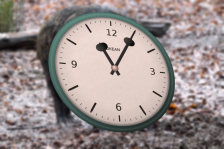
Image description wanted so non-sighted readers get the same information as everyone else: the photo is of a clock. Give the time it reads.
11:05
